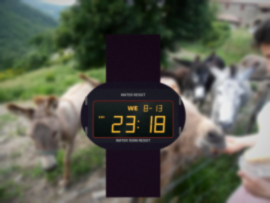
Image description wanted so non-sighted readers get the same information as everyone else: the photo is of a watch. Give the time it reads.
23:18
